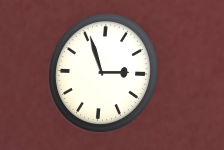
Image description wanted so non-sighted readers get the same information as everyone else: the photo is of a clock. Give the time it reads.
2:56
